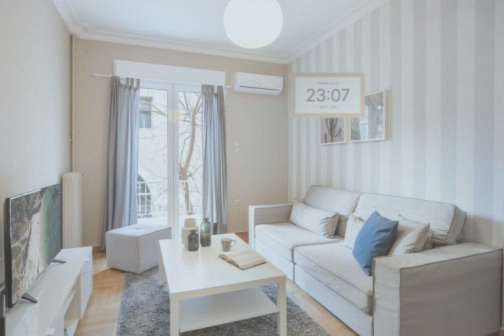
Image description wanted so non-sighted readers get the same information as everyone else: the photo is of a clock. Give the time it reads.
23:07
